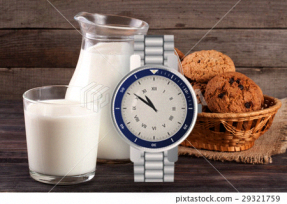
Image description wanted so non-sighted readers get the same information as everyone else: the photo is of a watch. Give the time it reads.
10:51
